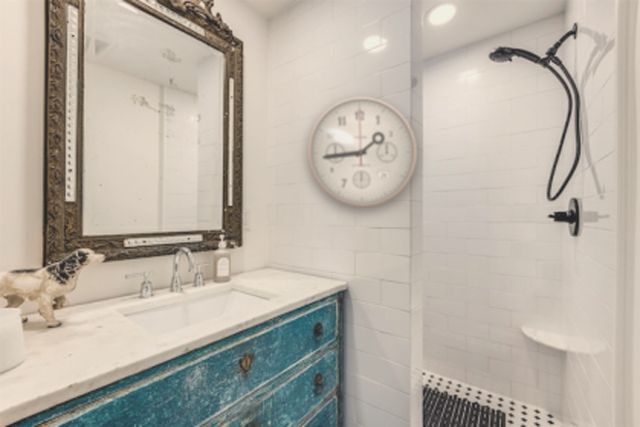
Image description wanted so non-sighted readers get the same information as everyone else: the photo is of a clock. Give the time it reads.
1:44
